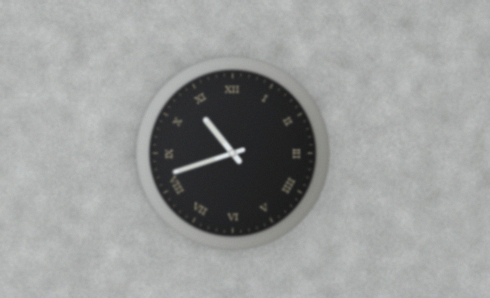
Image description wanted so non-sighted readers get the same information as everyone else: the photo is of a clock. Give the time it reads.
10:42
